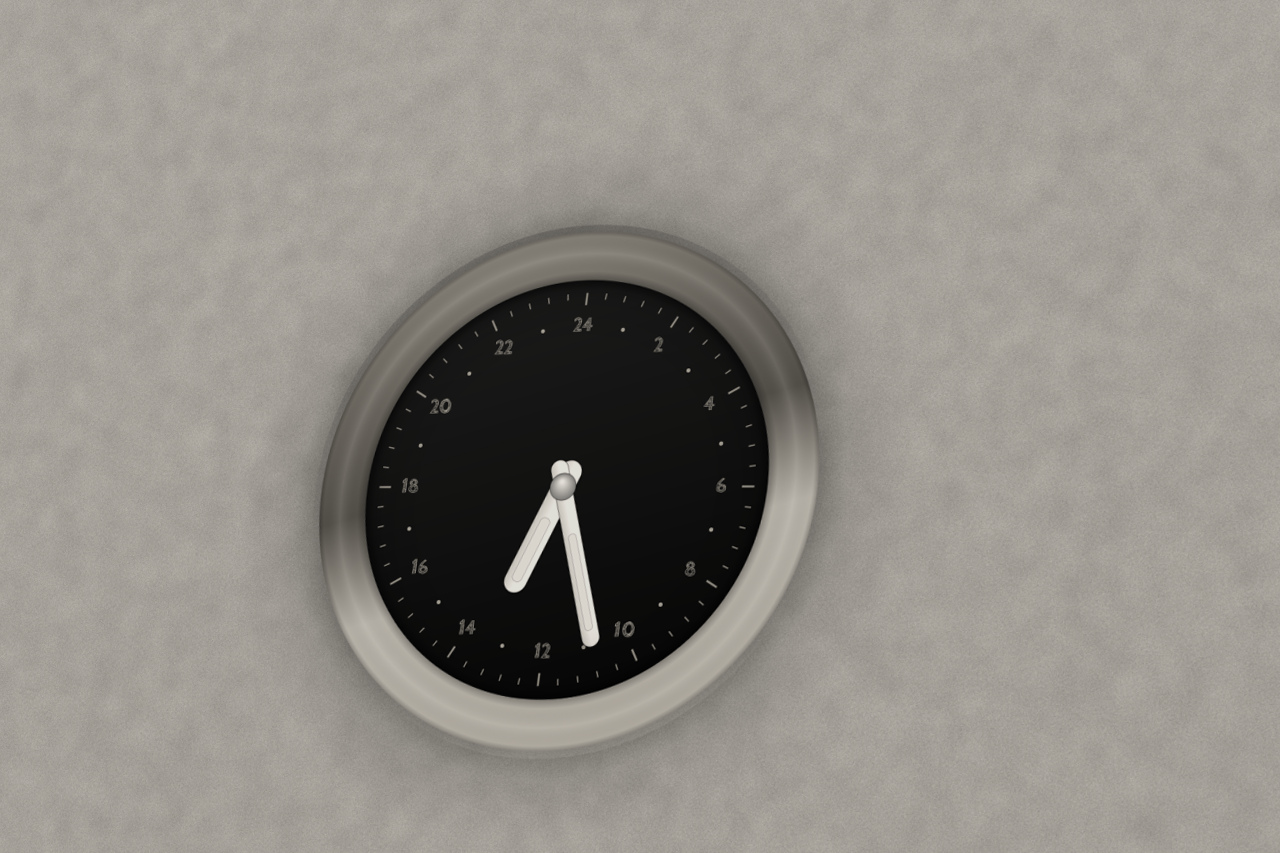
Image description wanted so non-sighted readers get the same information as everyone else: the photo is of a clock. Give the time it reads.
13:27
